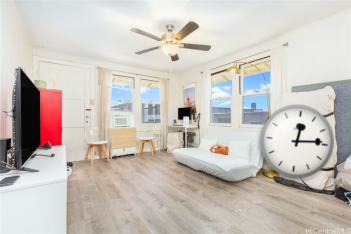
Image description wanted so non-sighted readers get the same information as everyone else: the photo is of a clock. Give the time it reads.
12:14
